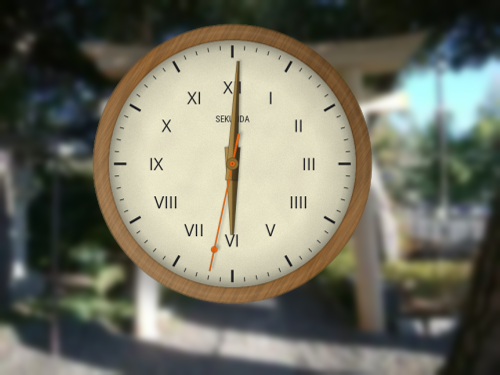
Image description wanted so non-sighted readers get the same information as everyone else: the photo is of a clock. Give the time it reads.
6:00:32
